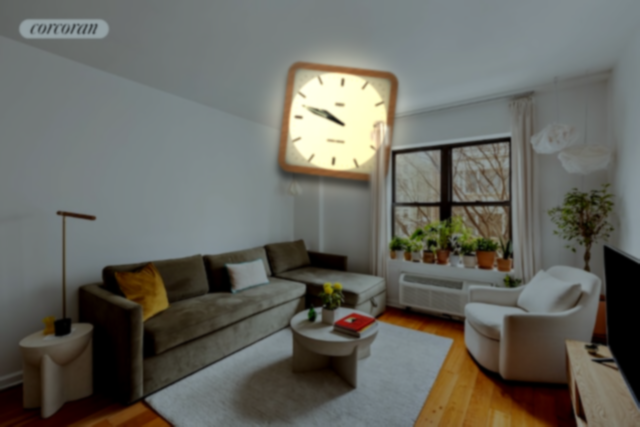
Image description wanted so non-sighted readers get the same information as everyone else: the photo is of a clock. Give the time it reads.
9:48
